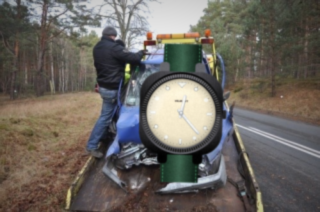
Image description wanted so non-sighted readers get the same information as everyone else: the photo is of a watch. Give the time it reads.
12:23
